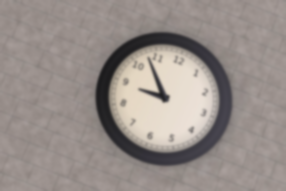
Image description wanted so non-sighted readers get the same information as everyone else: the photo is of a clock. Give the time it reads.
8:53
